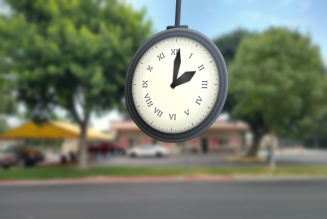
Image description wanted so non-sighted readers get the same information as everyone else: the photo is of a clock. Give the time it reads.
2:01
